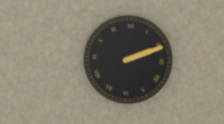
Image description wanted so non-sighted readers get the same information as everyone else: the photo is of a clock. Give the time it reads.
2:11
